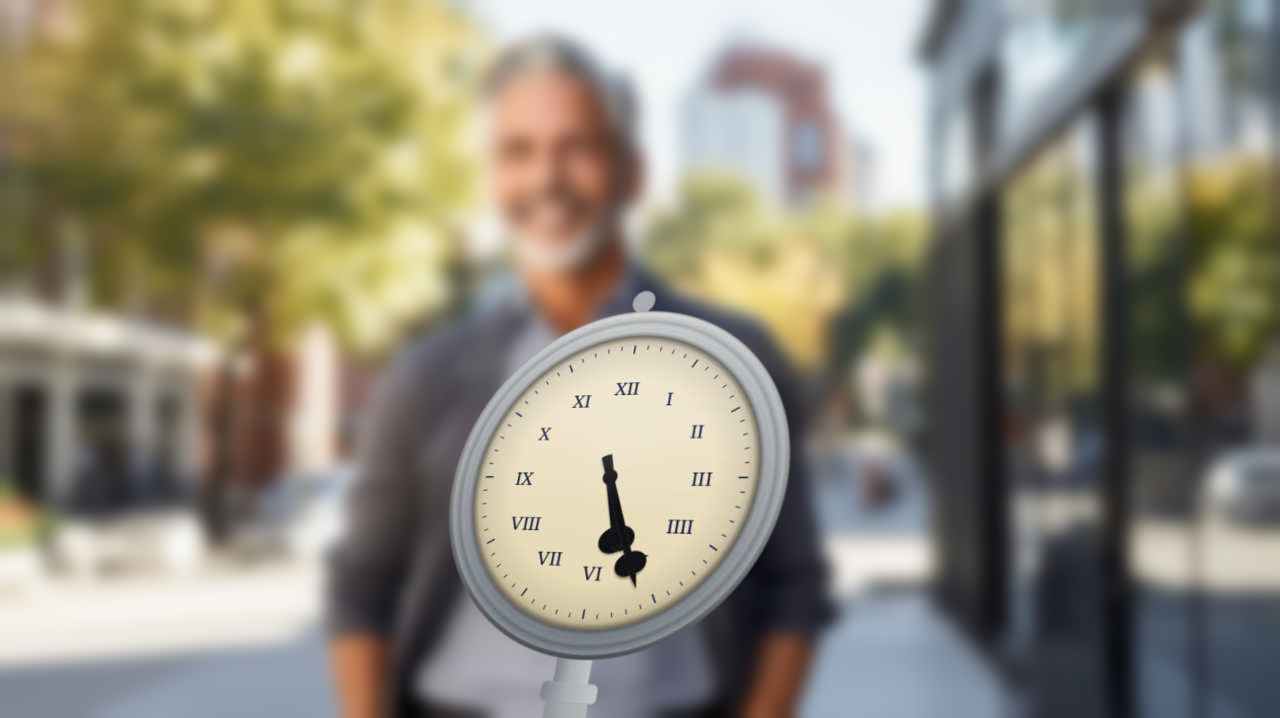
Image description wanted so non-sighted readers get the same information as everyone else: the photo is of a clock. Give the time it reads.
5:26
